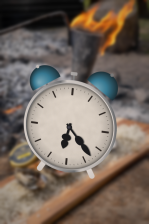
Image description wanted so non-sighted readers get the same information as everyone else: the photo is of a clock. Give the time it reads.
6:23
